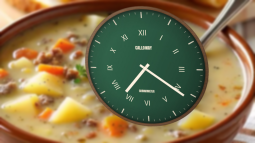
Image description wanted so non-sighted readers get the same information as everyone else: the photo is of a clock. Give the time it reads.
7:21
